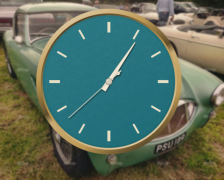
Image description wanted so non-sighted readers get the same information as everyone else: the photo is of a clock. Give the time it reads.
1:05:38
